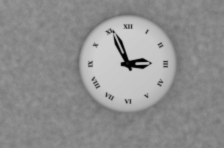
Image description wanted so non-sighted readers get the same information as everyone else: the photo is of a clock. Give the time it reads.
2:56
